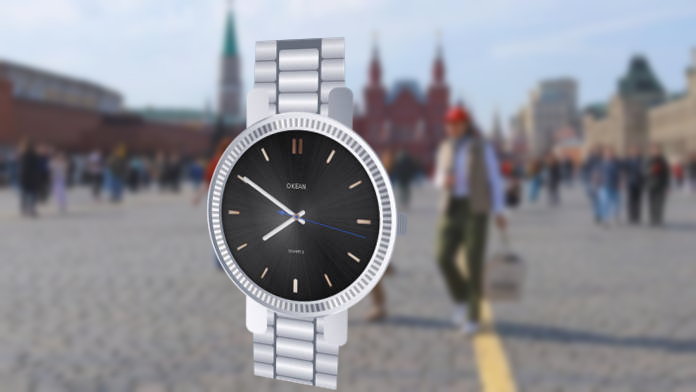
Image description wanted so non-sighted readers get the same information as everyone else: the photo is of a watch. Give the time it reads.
7:50:17
